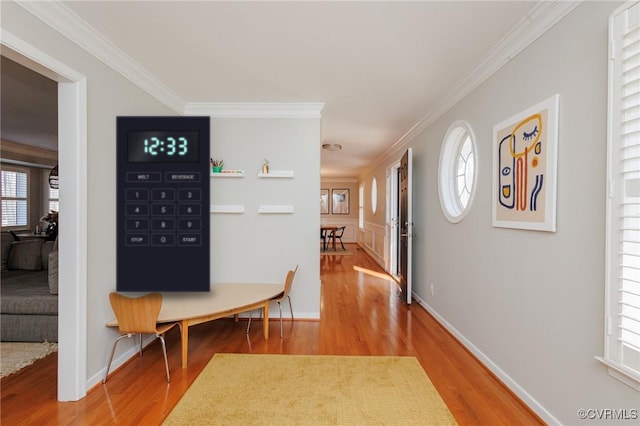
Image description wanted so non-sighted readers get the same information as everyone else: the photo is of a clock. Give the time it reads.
12:33
